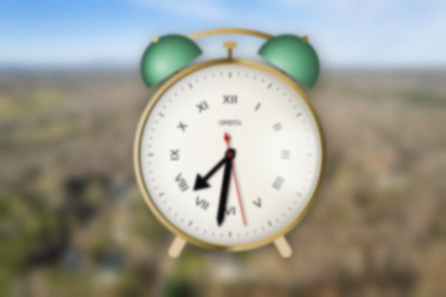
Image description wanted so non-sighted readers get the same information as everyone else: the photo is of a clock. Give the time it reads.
7:31:28
